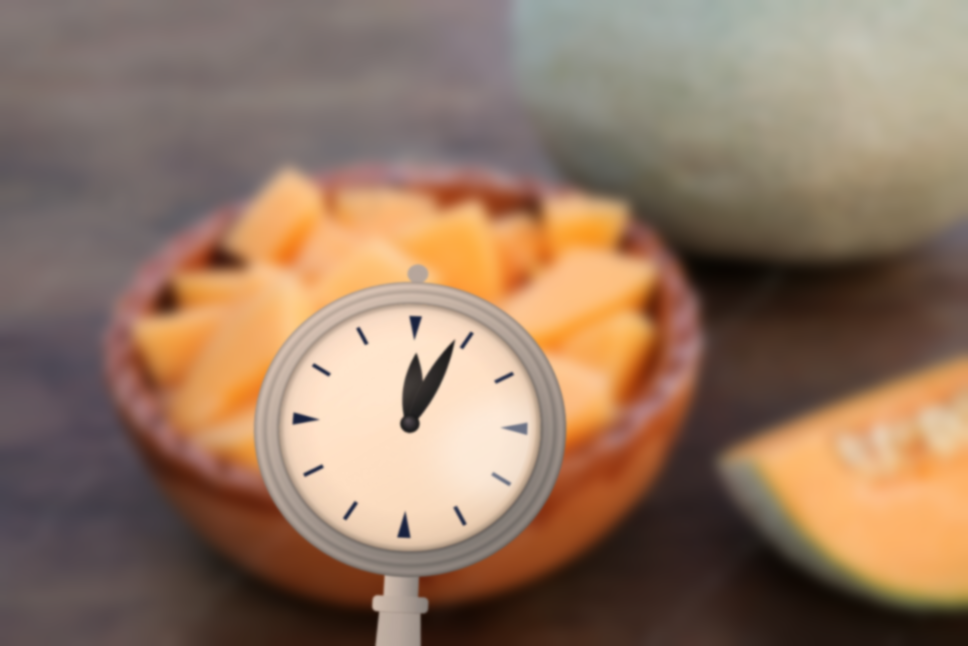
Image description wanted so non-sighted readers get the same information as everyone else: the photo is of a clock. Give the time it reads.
12:04
